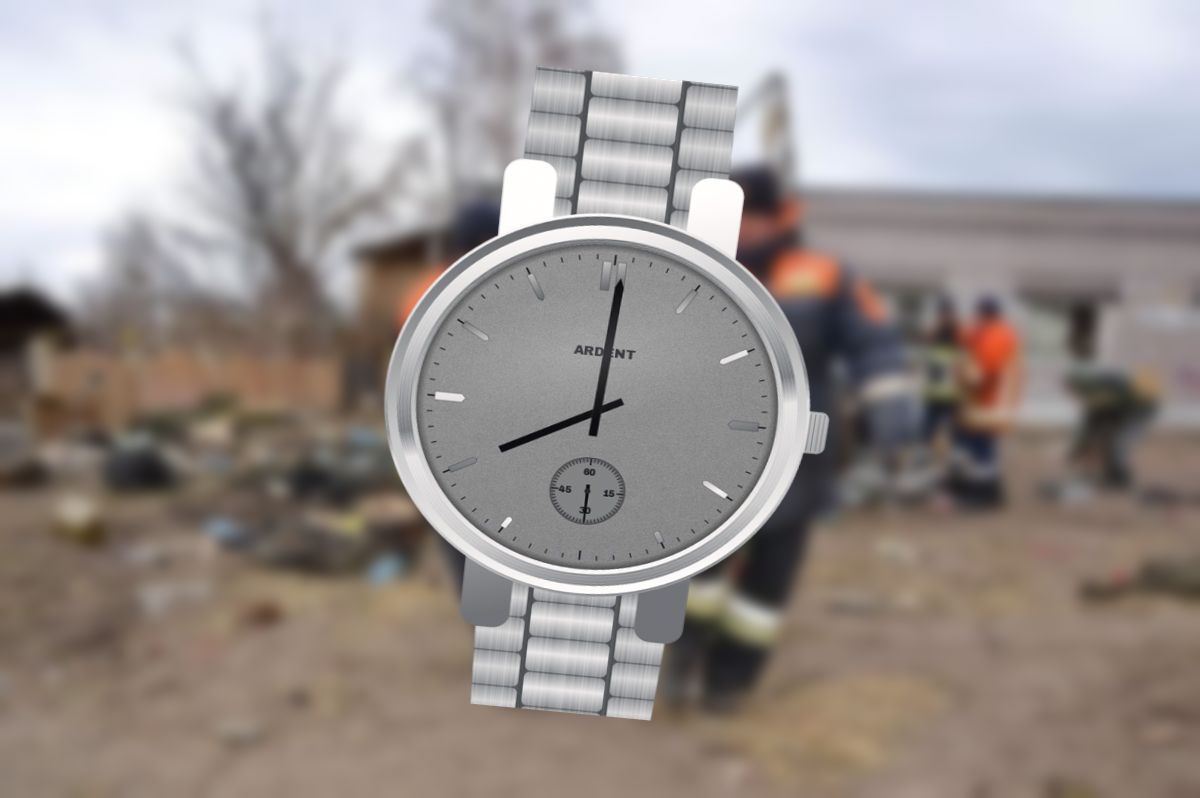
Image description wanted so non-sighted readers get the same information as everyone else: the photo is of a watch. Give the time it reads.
8:00:30
